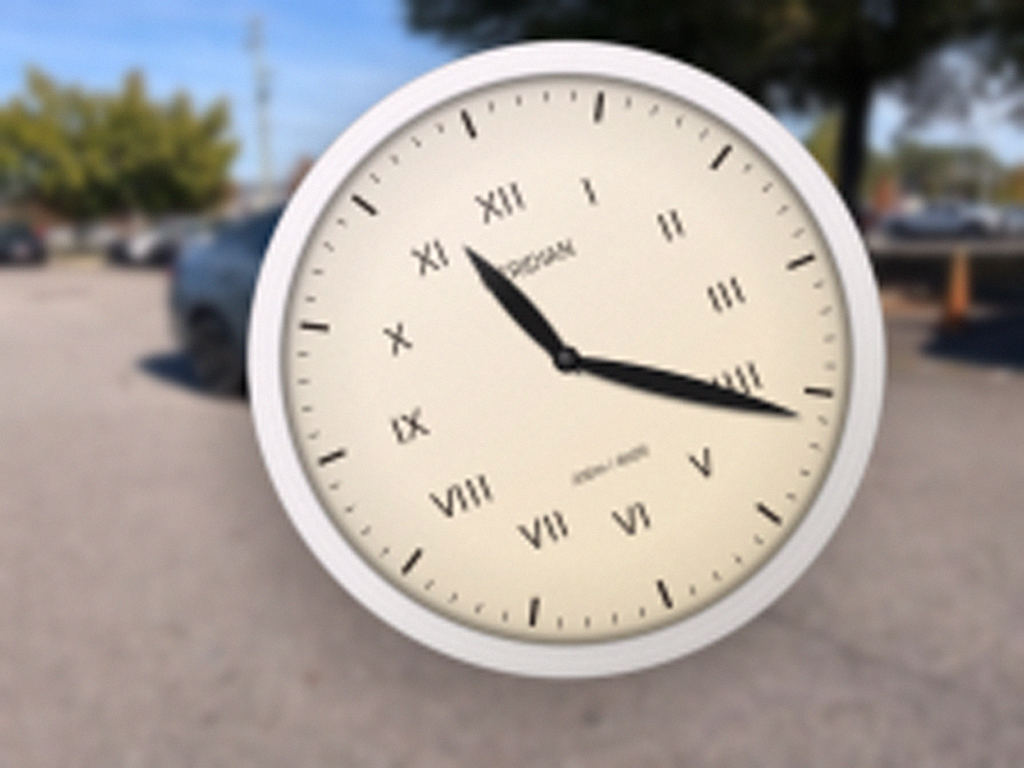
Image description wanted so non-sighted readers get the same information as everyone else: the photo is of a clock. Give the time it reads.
11:21
